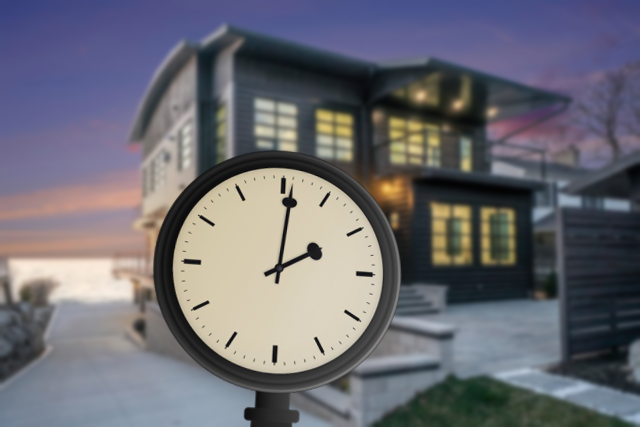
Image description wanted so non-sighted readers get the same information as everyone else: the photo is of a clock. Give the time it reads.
2:01
